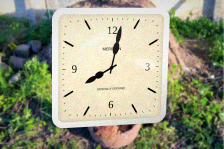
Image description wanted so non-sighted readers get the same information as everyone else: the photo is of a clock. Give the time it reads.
8:02
